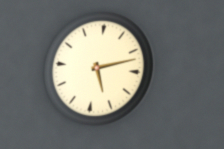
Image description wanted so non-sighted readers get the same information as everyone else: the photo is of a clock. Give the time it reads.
5:12
